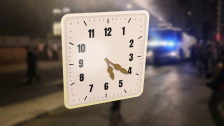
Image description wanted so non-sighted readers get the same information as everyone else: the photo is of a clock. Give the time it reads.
5:21
